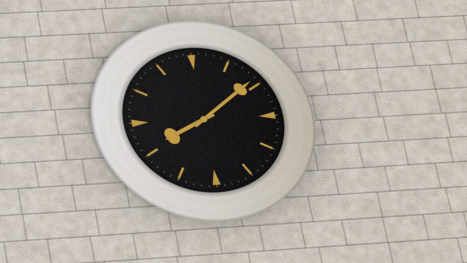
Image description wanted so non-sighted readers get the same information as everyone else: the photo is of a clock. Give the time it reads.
8:09
